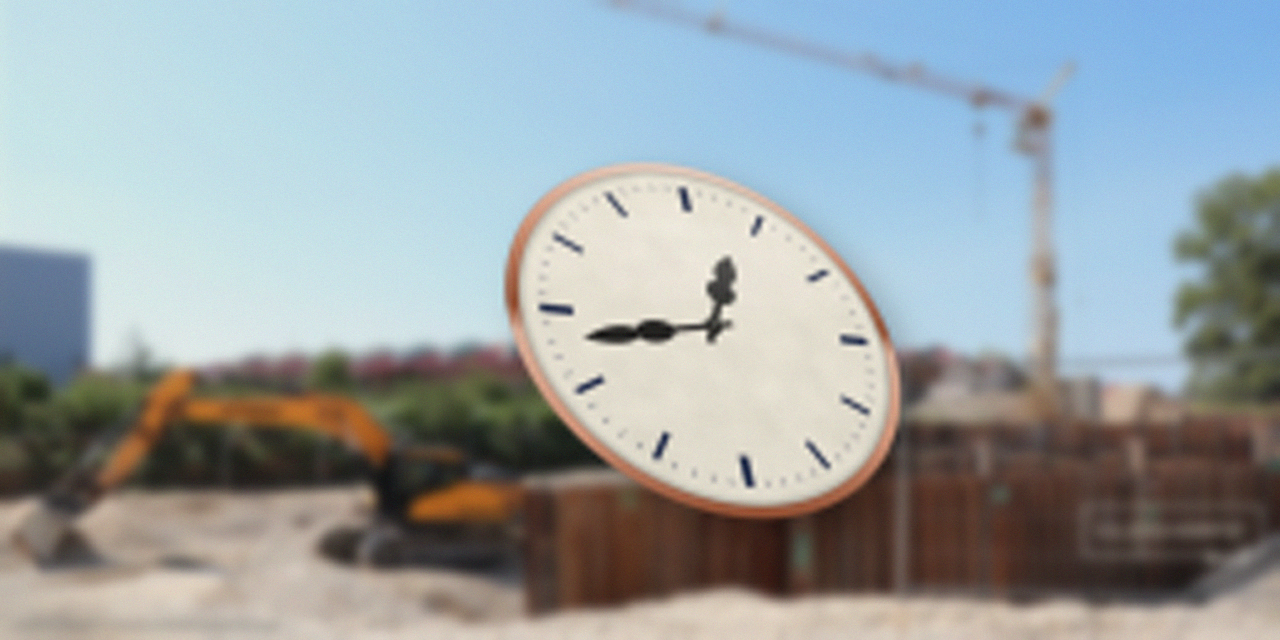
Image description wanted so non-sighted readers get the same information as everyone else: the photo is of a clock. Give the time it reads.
12:43
